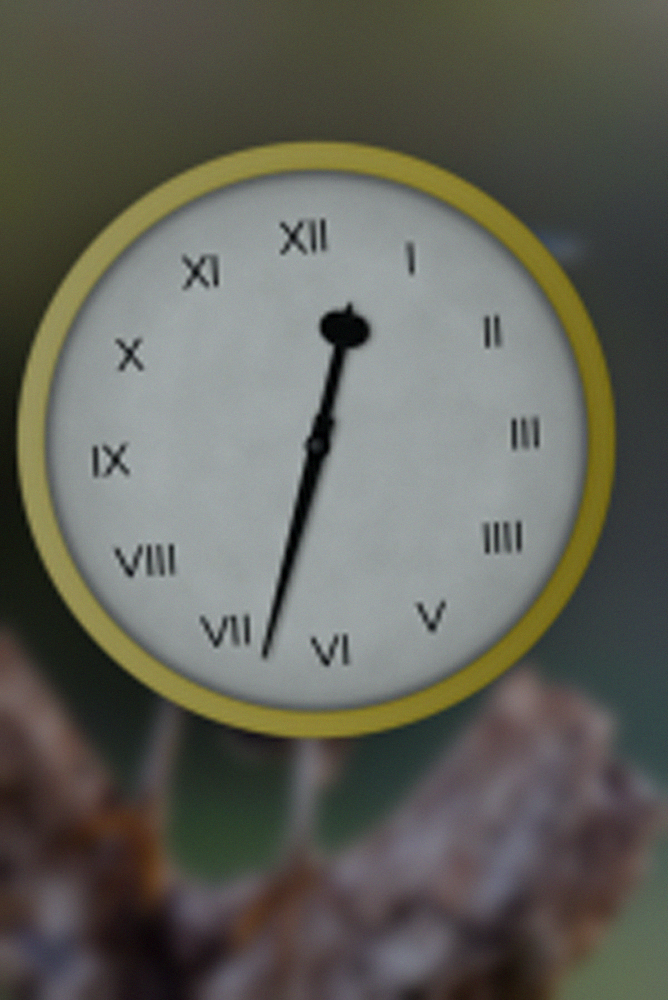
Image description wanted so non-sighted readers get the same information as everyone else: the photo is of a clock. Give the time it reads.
12:33
